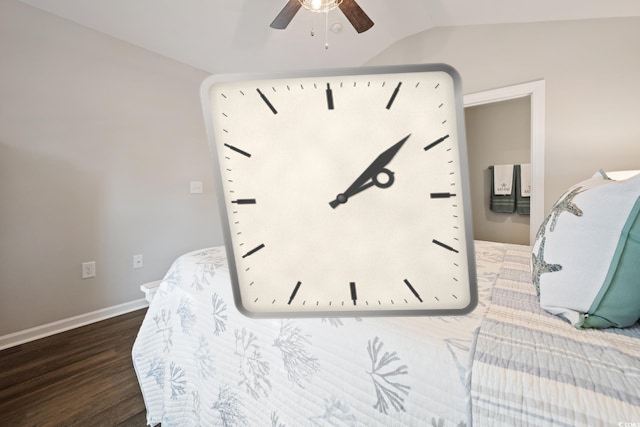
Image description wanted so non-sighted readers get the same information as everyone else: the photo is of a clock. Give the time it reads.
2:08
